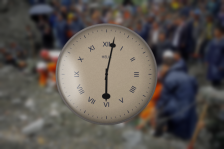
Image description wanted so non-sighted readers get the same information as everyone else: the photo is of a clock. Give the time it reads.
6:02
